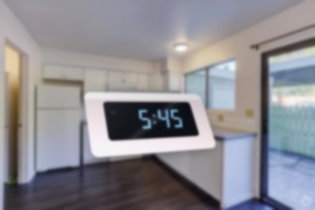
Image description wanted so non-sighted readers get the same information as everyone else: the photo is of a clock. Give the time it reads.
5:45
